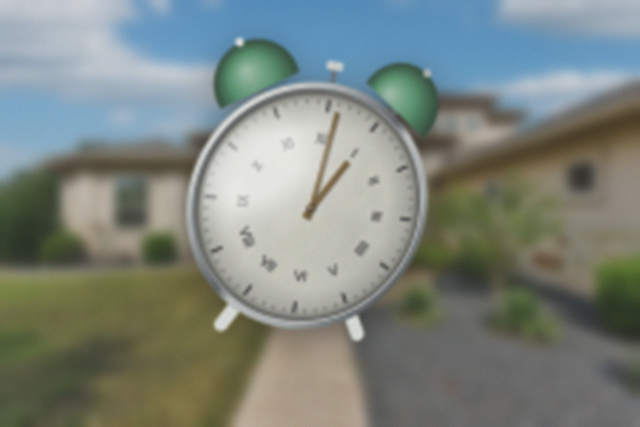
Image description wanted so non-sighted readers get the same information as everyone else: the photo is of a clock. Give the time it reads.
1:01
